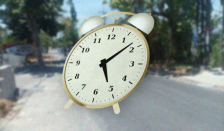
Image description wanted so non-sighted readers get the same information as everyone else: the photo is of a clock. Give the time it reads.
5:08
